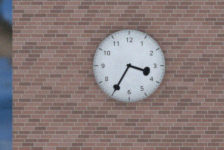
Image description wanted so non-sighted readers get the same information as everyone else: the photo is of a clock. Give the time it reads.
3:35
